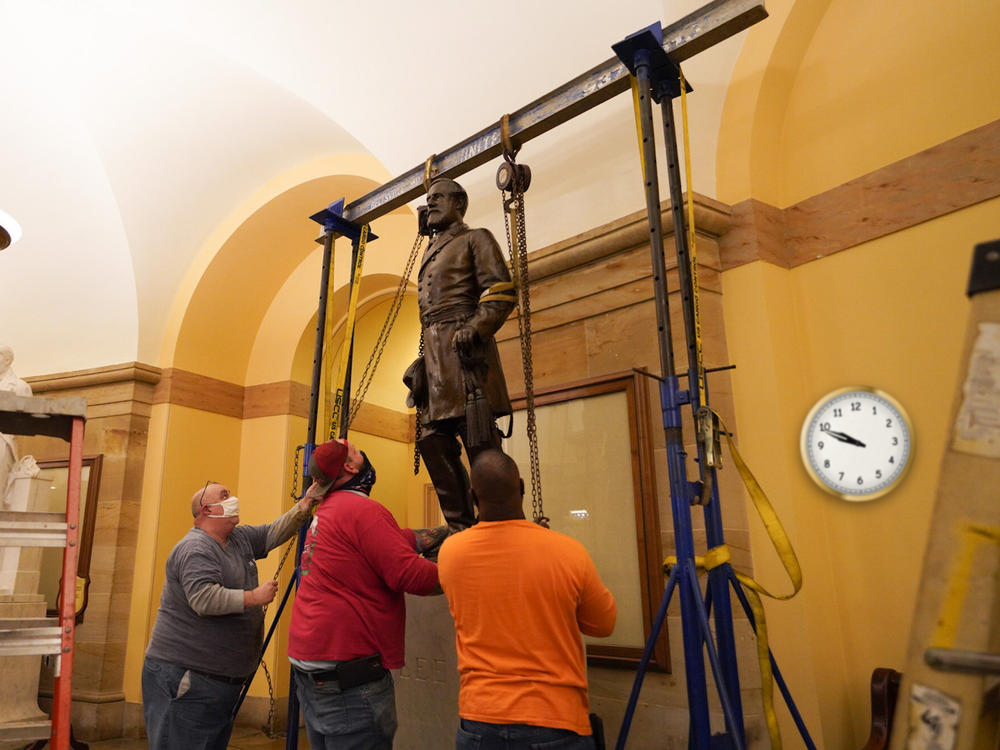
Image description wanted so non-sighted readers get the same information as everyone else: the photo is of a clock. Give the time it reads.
9:49
